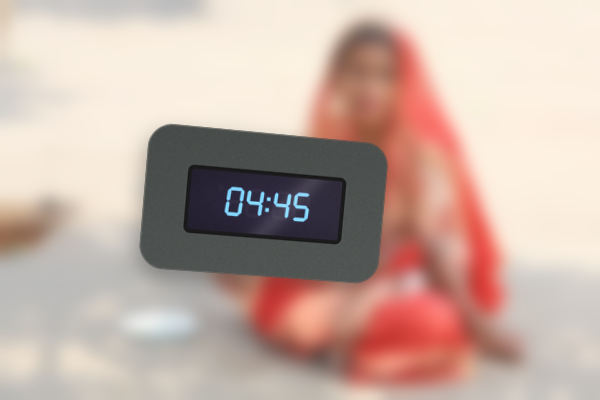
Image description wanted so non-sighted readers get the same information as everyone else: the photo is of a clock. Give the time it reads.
4:45
